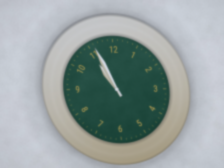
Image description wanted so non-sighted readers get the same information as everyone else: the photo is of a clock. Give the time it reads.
10:56
